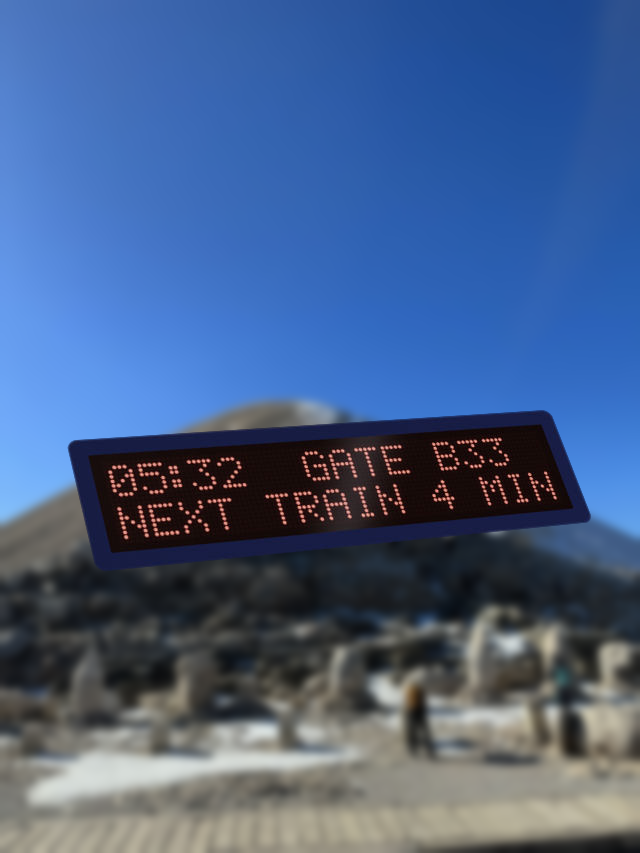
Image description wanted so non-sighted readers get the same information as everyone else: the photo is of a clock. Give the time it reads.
5:32
